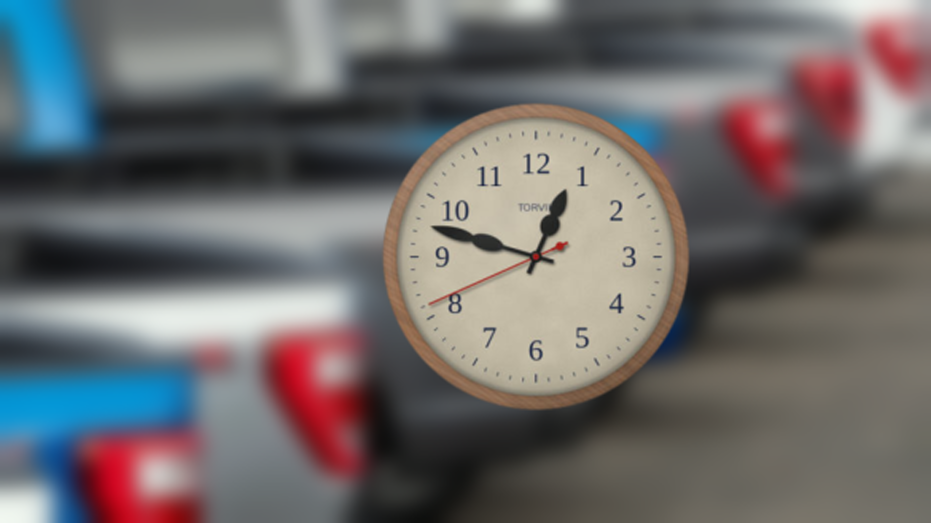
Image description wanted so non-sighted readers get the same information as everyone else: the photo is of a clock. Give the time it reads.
12:47:41
